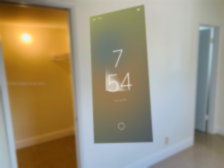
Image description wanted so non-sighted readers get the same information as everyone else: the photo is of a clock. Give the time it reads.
7:54
